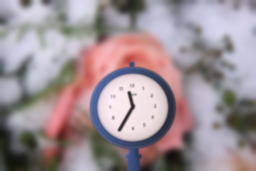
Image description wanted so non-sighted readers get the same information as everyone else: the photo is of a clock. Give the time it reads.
11:35
